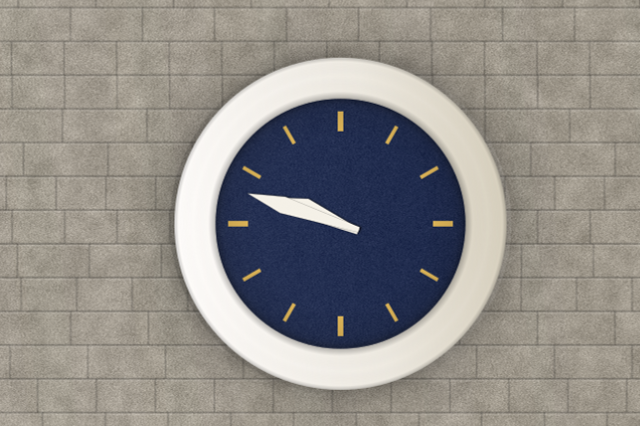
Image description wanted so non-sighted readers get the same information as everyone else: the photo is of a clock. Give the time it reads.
9:48
